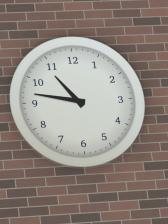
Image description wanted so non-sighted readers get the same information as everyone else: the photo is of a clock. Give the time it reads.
10:47
